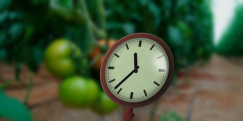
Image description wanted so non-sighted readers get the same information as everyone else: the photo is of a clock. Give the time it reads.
11:37
